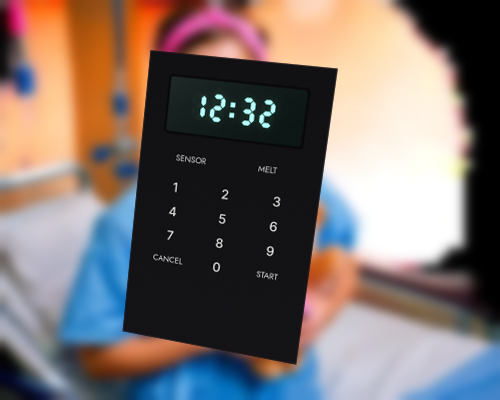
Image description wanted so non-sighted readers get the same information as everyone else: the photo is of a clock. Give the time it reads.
12:32
